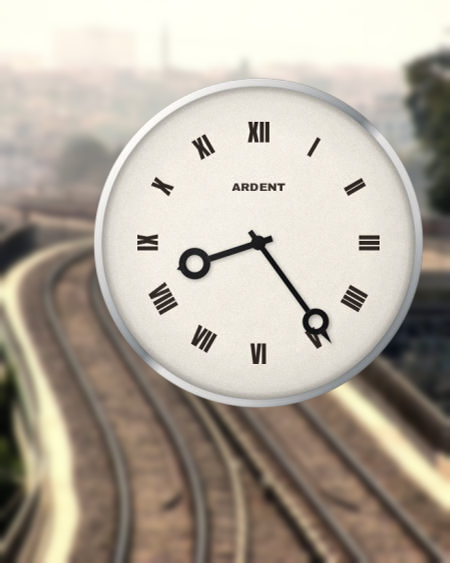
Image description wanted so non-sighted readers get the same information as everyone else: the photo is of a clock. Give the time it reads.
8:24
